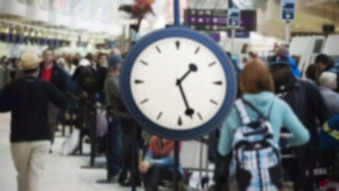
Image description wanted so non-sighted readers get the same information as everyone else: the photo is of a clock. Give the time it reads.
1:27
